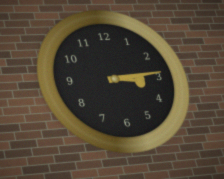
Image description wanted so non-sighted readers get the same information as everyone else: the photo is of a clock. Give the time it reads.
3:14
